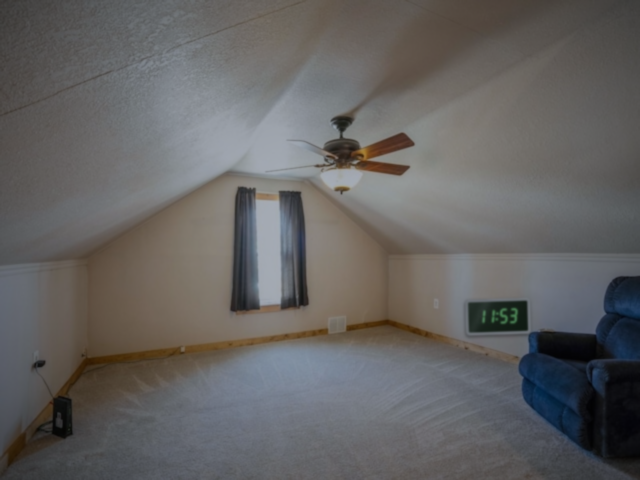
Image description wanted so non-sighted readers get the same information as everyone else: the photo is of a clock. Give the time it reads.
11:53
